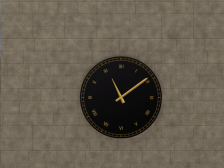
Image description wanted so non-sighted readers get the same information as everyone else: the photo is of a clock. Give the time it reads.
11:09
